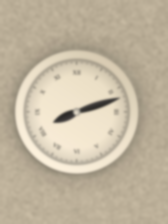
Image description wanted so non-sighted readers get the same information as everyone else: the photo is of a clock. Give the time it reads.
8:12
